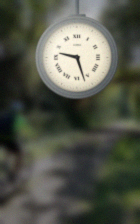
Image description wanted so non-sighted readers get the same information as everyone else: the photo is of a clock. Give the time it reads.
9:27
